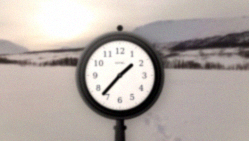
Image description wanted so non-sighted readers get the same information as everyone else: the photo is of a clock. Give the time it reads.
1:37
